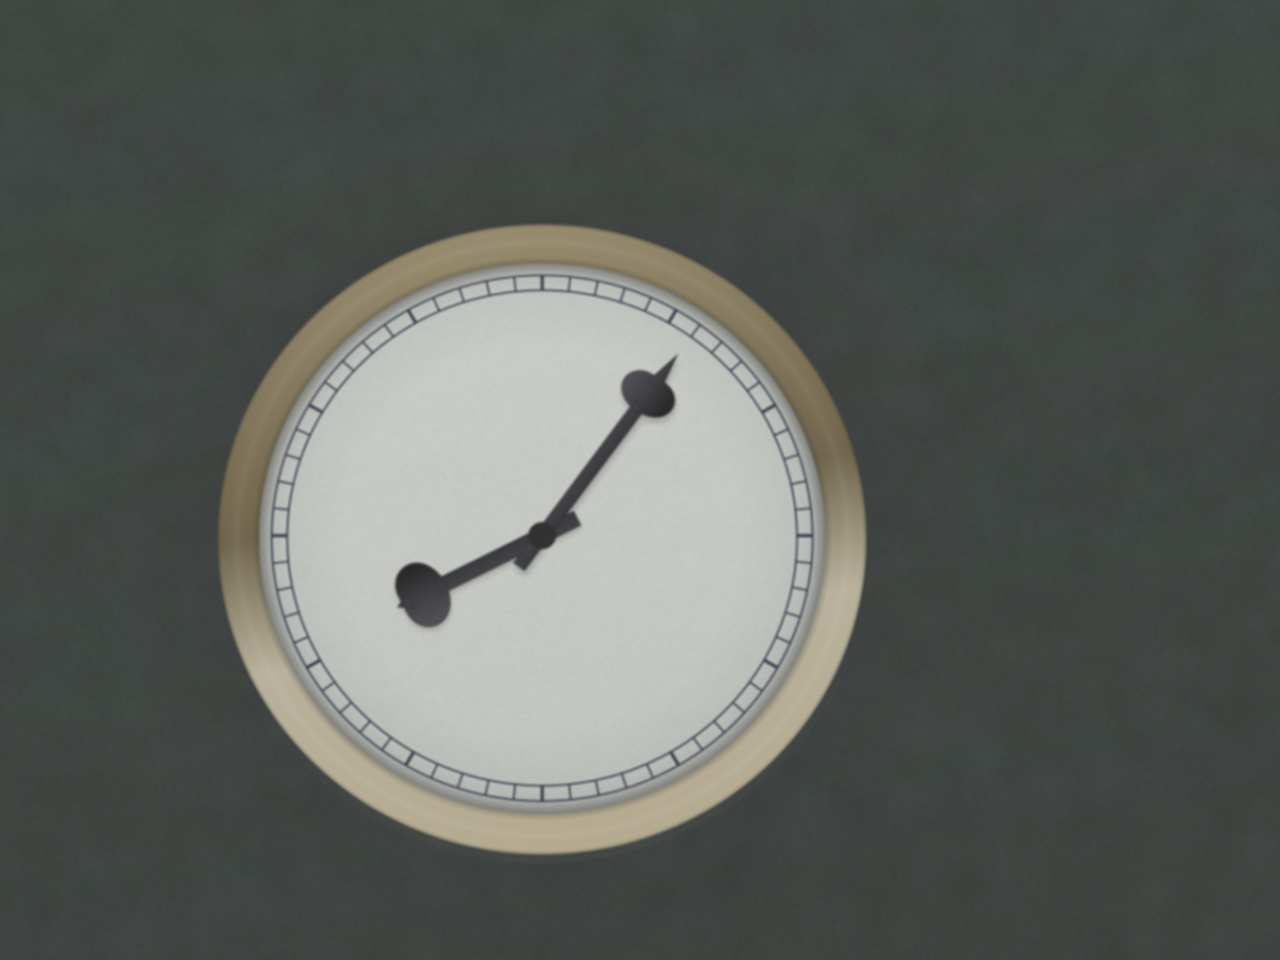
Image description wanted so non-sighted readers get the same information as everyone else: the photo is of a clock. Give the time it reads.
8:06
